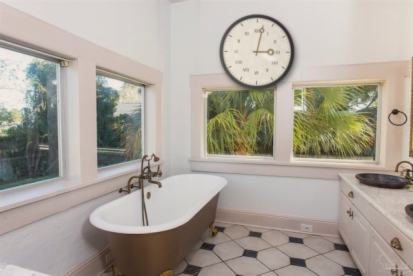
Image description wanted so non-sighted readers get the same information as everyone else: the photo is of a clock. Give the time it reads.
3:02
